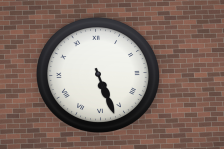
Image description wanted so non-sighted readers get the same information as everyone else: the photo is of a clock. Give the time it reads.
5:27
